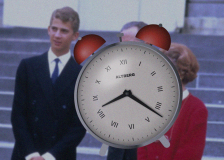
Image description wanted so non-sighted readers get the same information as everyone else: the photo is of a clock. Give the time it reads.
8:22
